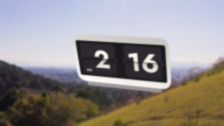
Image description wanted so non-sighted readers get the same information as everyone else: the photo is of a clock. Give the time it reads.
2:16
